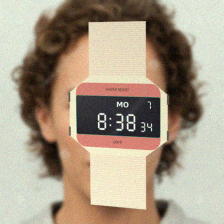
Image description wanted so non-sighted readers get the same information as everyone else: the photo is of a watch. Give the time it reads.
8:38:34
